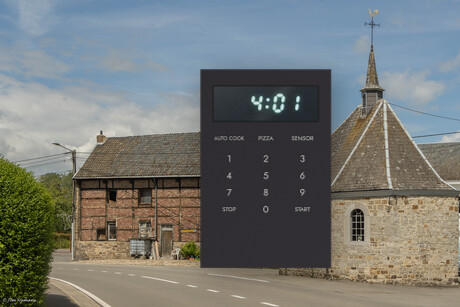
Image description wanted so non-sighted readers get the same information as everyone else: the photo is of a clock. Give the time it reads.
4:01
